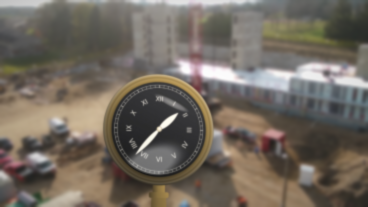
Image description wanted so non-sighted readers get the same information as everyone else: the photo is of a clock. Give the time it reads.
1:37
